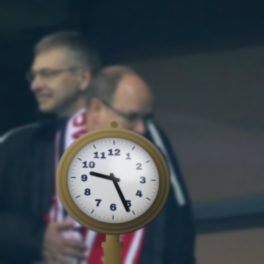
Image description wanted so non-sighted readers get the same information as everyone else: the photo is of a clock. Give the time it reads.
9:26
